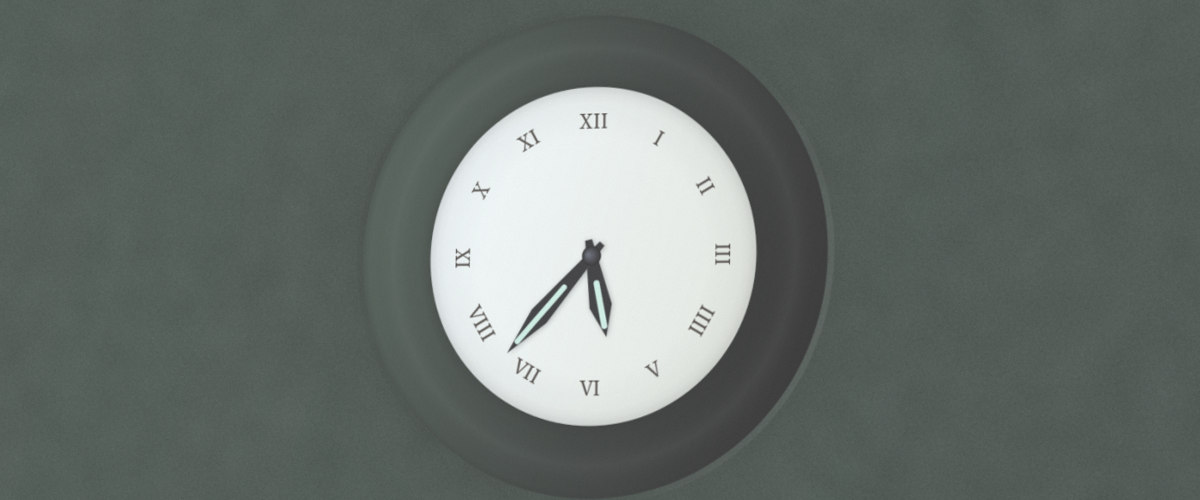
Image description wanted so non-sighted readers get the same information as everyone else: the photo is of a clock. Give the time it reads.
5:37
